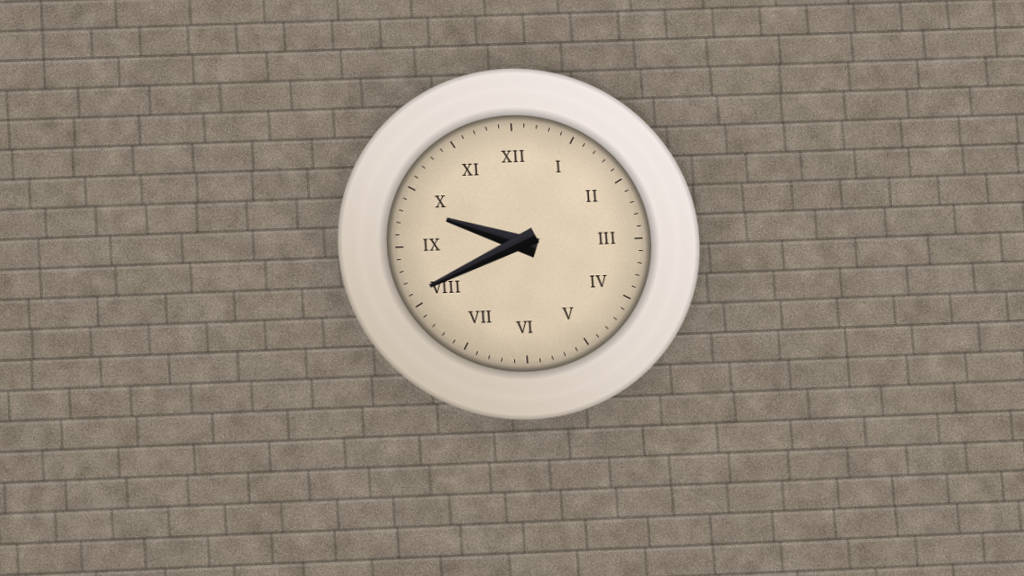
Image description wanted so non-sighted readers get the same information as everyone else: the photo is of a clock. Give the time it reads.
9:41
